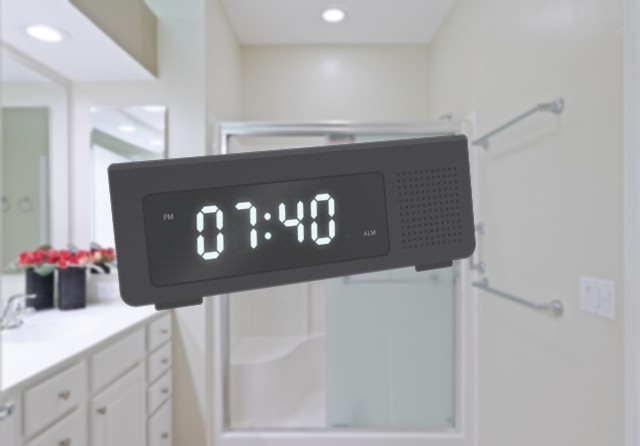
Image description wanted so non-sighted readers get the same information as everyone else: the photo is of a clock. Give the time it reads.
7:40
